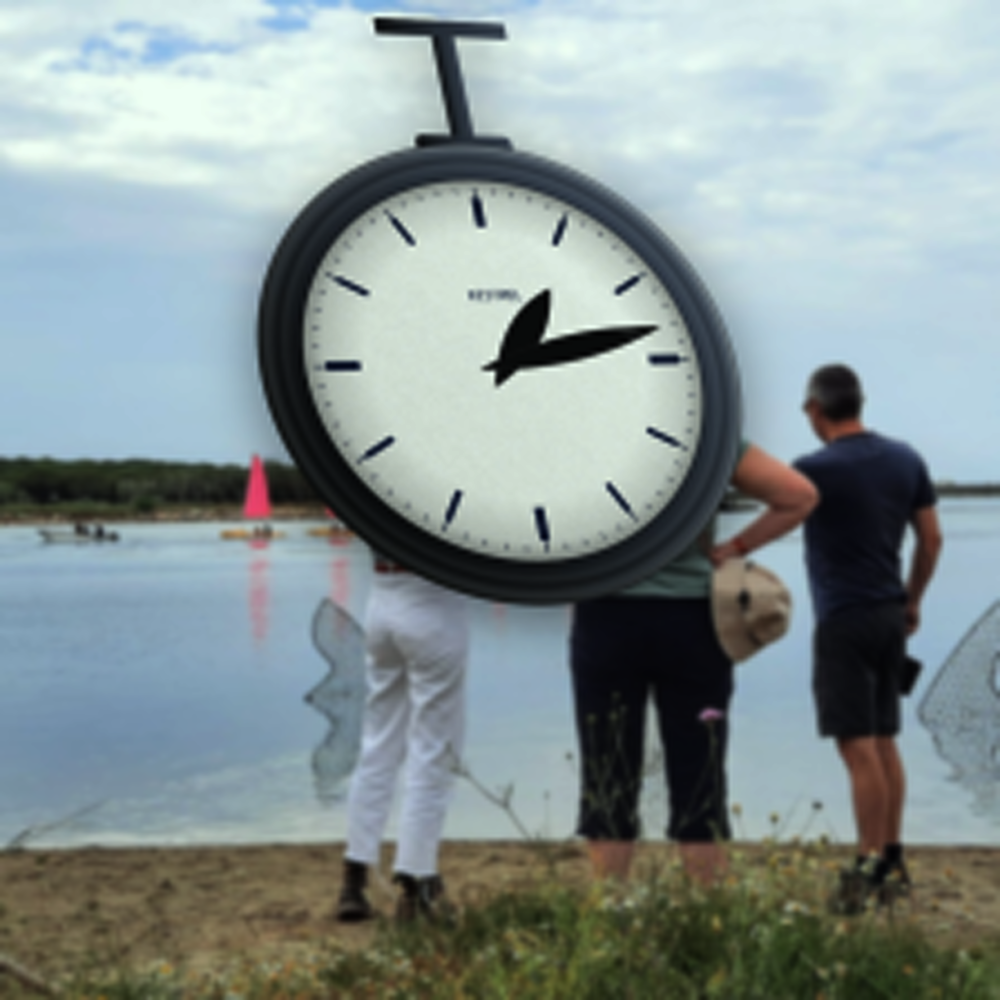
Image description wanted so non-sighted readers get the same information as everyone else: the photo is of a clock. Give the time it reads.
1:13
